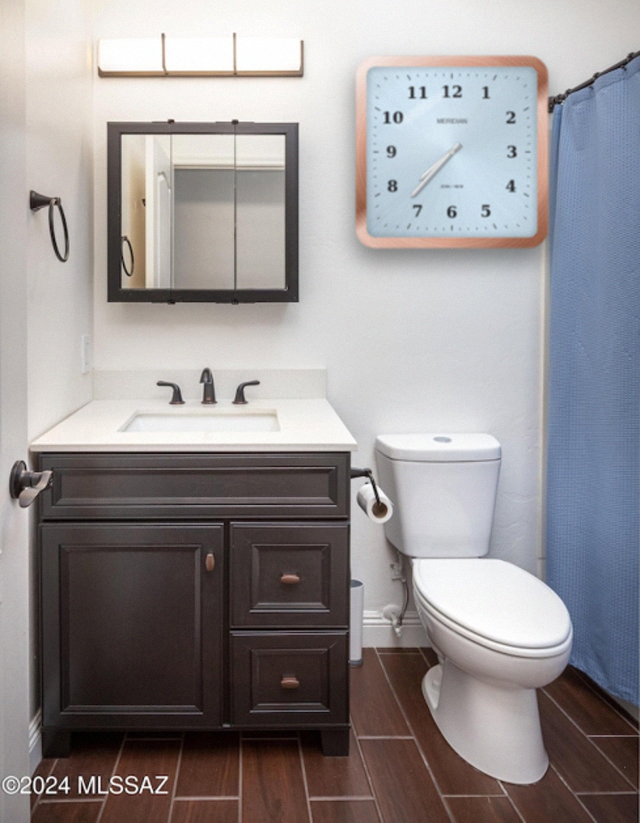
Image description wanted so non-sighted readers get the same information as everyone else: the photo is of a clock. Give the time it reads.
7:37
